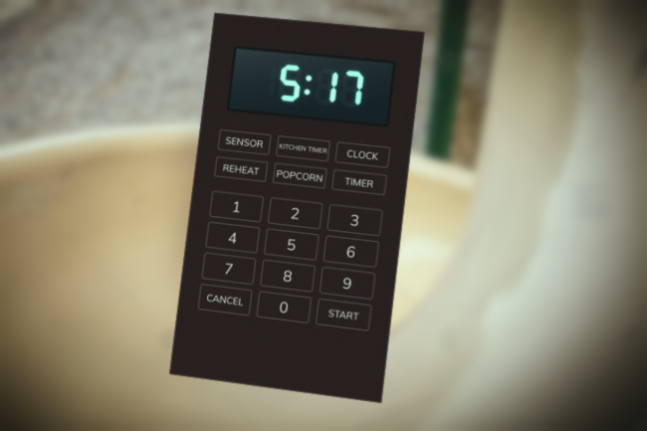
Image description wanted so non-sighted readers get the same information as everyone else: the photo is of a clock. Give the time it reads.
5:17
